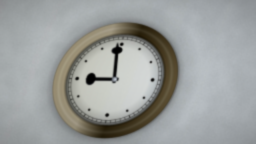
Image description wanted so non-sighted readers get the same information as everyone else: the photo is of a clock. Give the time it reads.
8:59
